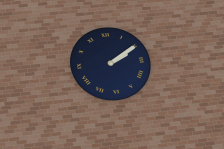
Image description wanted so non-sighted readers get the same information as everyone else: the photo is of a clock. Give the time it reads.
2:10
